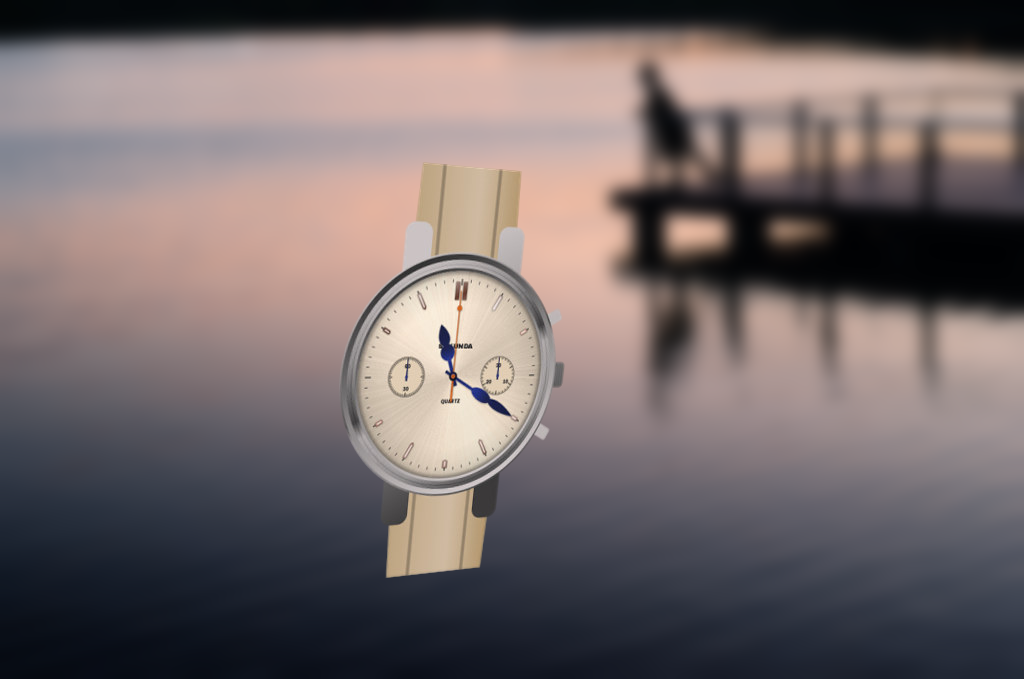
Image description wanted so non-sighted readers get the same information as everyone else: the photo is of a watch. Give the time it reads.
11:20
